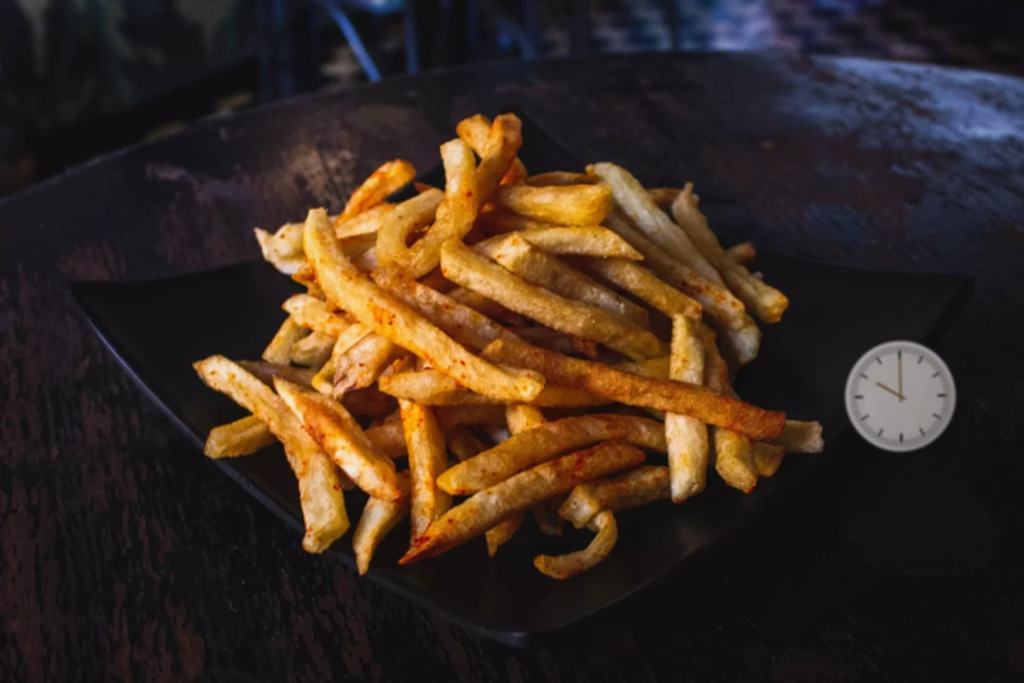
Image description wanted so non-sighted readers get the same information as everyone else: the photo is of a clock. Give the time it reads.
10:00
